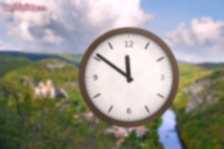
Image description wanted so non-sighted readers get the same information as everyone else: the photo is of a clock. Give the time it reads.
11:51
